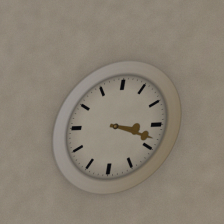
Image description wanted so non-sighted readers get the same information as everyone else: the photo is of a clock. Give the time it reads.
3:18
